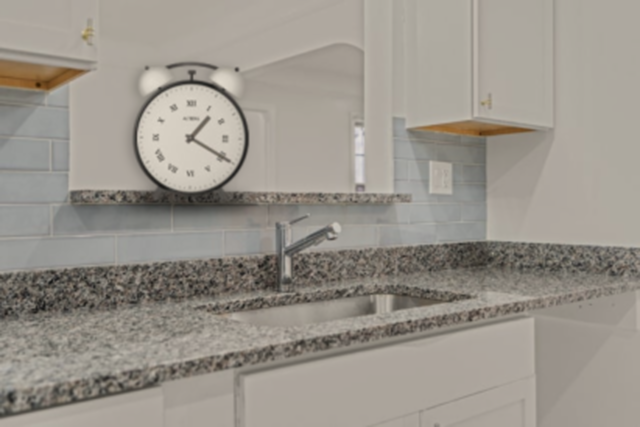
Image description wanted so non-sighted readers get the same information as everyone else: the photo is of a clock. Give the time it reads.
1:20
